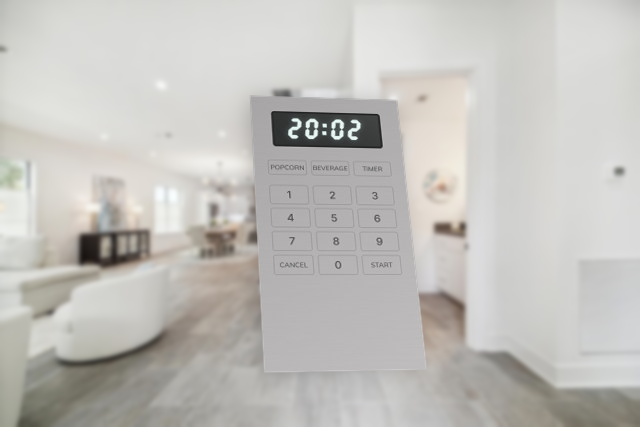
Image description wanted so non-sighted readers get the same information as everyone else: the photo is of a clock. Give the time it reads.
20:02
